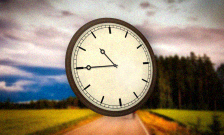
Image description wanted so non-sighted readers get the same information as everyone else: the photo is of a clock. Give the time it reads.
10:45
